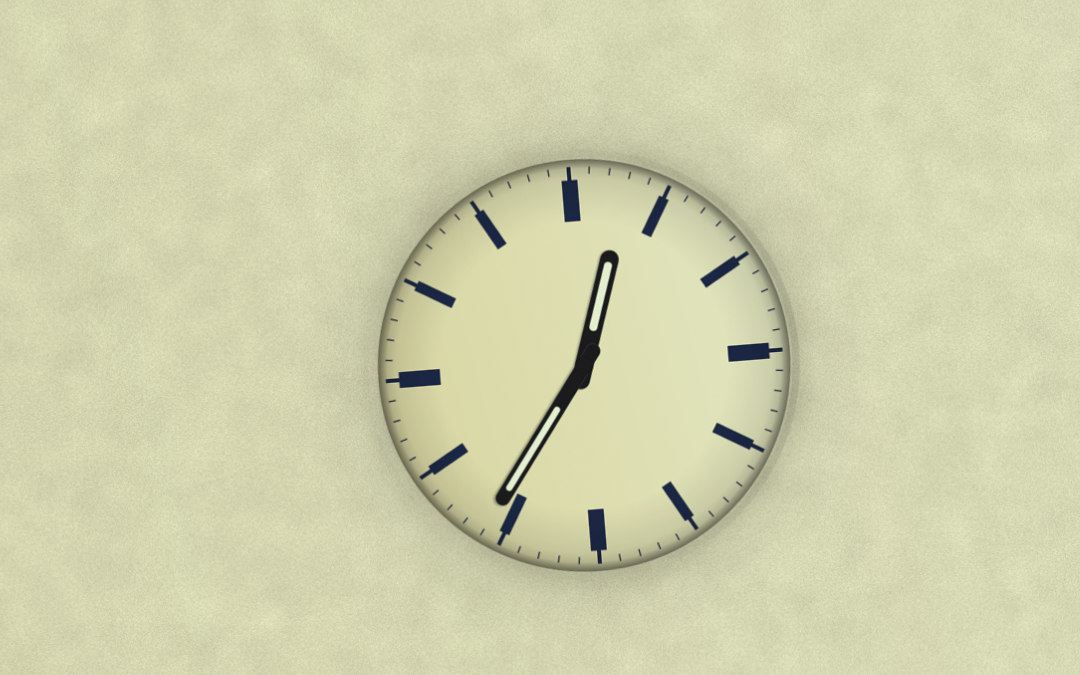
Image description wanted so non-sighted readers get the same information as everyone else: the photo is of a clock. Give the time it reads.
12:36
